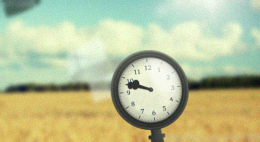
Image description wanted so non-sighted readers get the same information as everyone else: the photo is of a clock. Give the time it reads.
9:48
